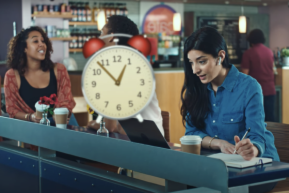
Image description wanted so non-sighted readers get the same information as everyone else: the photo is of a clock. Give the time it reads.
12:53
